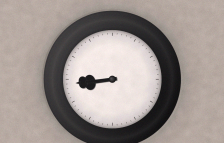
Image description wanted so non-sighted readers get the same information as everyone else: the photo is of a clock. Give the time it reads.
8:44
